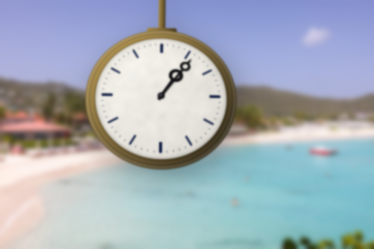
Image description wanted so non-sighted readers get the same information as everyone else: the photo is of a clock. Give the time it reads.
1:06
